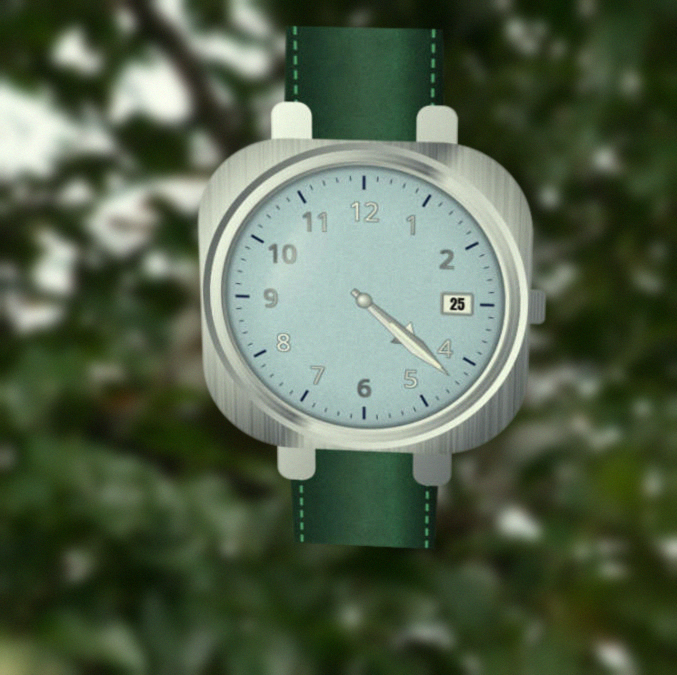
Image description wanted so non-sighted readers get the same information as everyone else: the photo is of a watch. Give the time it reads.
4:22
